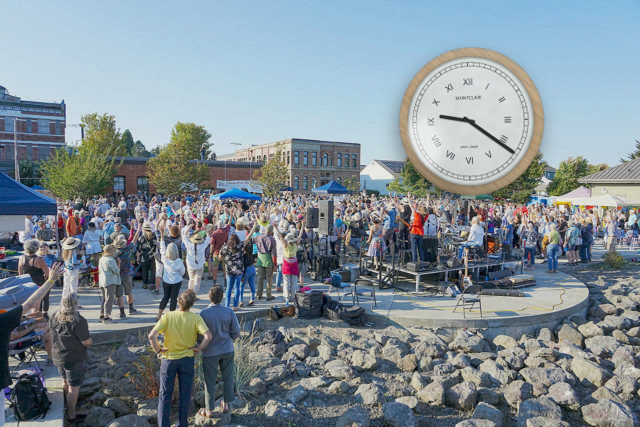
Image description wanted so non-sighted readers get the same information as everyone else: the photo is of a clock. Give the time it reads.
9:21
